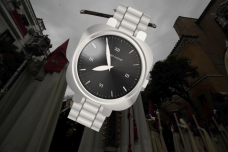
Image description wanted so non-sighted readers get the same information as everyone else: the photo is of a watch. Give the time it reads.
7:55
